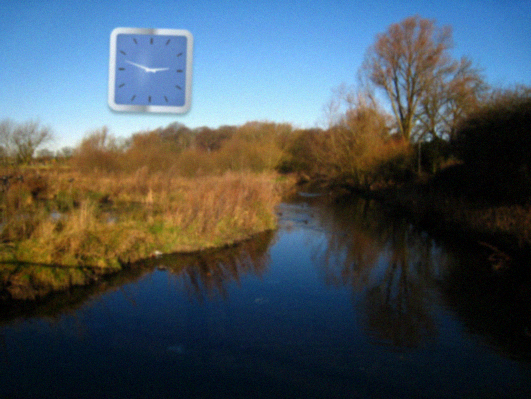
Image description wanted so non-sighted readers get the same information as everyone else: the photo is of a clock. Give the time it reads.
2:48
